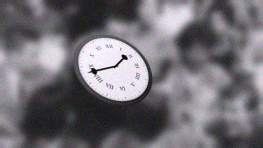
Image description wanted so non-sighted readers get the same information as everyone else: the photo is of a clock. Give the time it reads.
1:43
